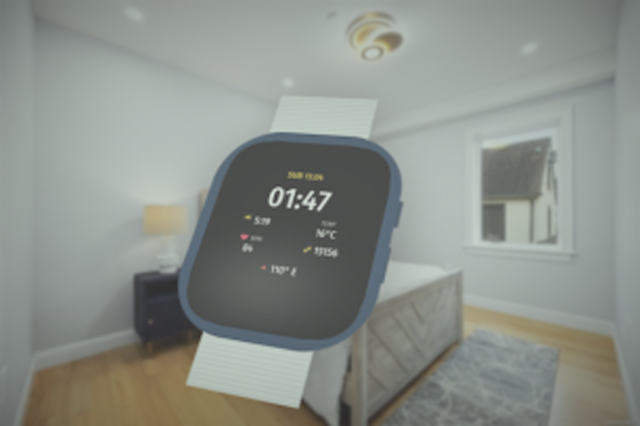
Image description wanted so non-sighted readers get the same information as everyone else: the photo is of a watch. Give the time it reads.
1:47
